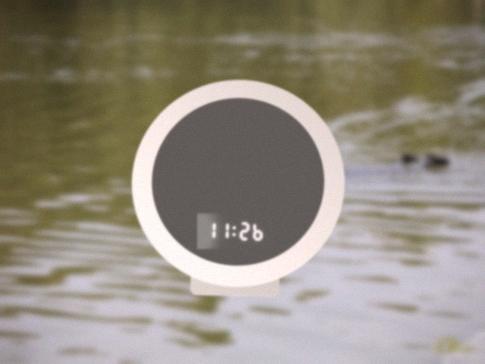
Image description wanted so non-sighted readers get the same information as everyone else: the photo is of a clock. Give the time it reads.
11:26
